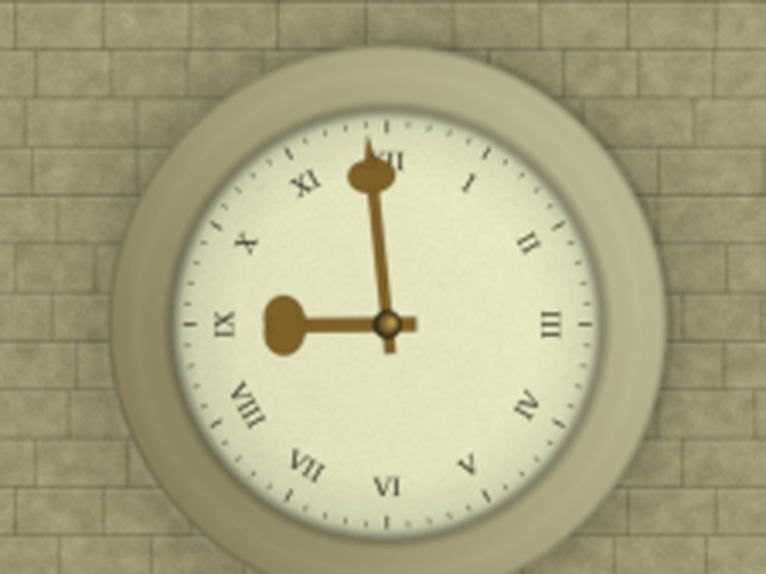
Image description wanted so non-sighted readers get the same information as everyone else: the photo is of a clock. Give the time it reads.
8:59
